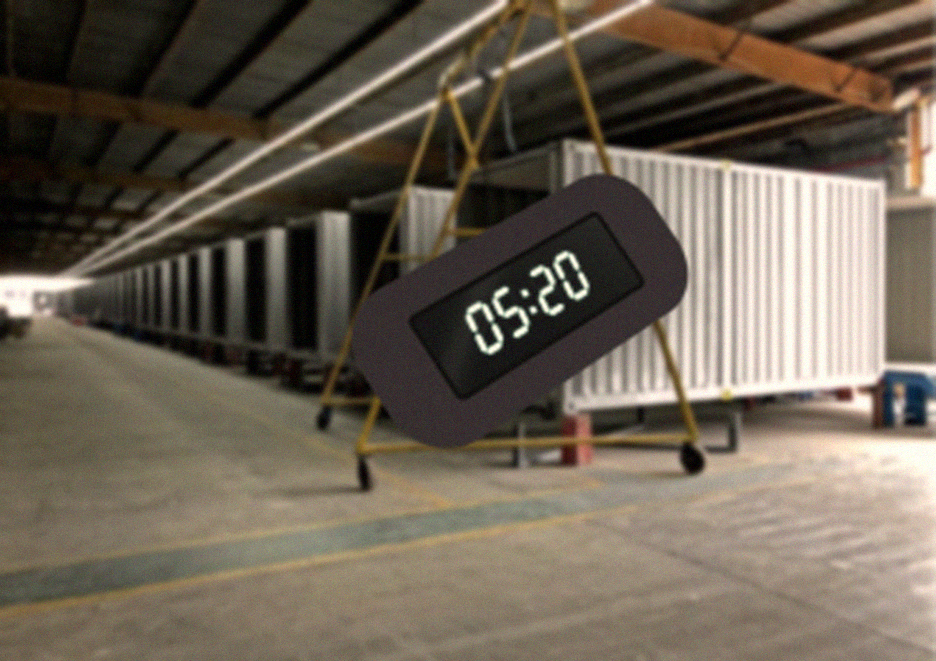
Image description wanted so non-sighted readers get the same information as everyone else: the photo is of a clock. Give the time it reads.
5:20
